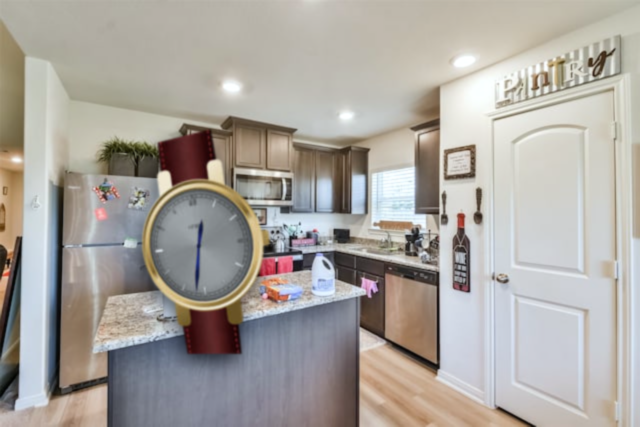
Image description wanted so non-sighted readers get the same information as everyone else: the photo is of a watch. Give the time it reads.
12:32
